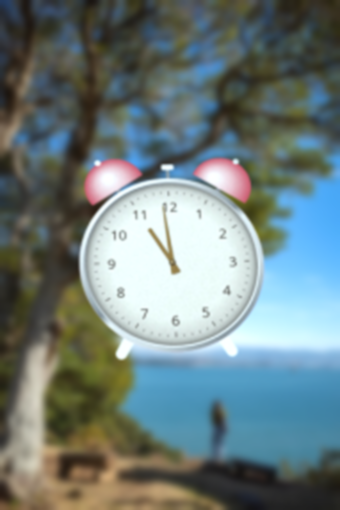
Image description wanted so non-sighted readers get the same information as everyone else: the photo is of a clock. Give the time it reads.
10:59
